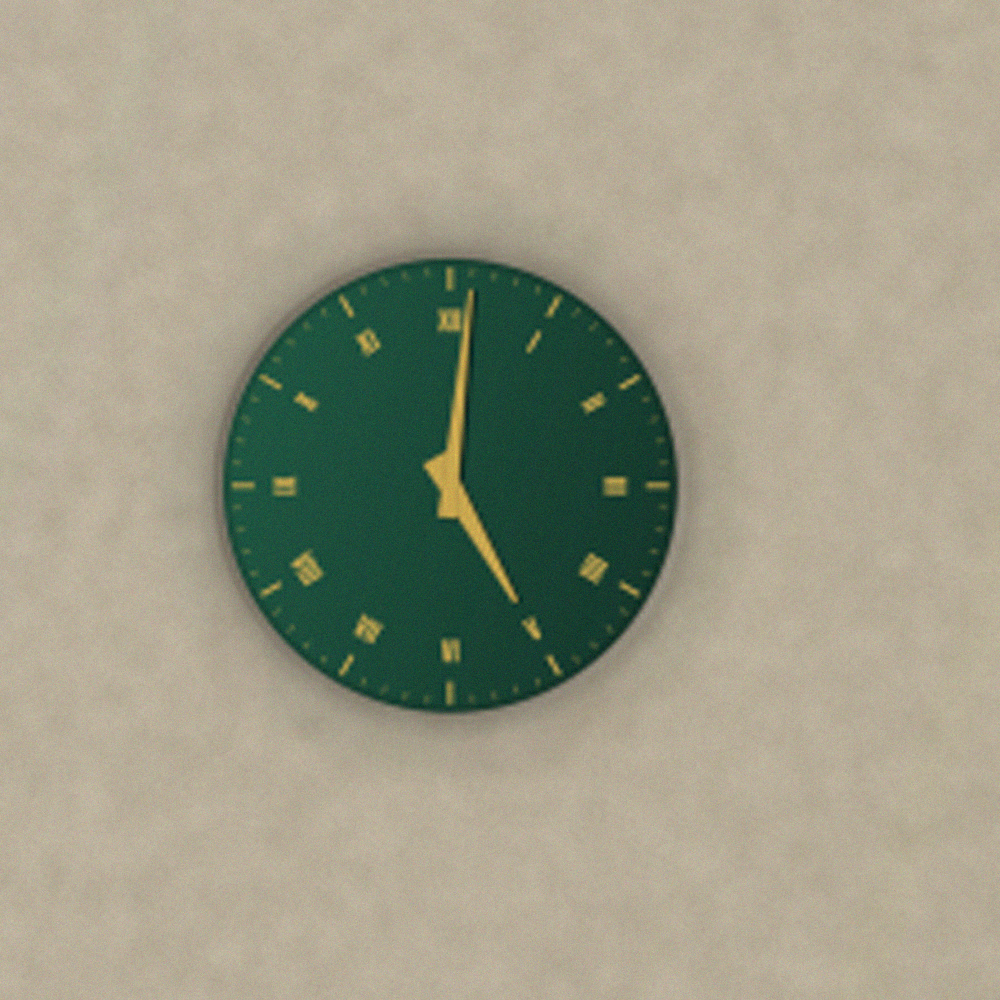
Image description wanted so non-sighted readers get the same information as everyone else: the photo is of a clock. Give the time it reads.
5:01
